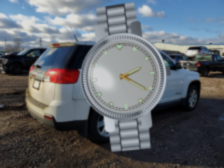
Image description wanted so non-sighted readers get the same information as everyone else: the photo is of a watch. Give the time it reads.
2:21
